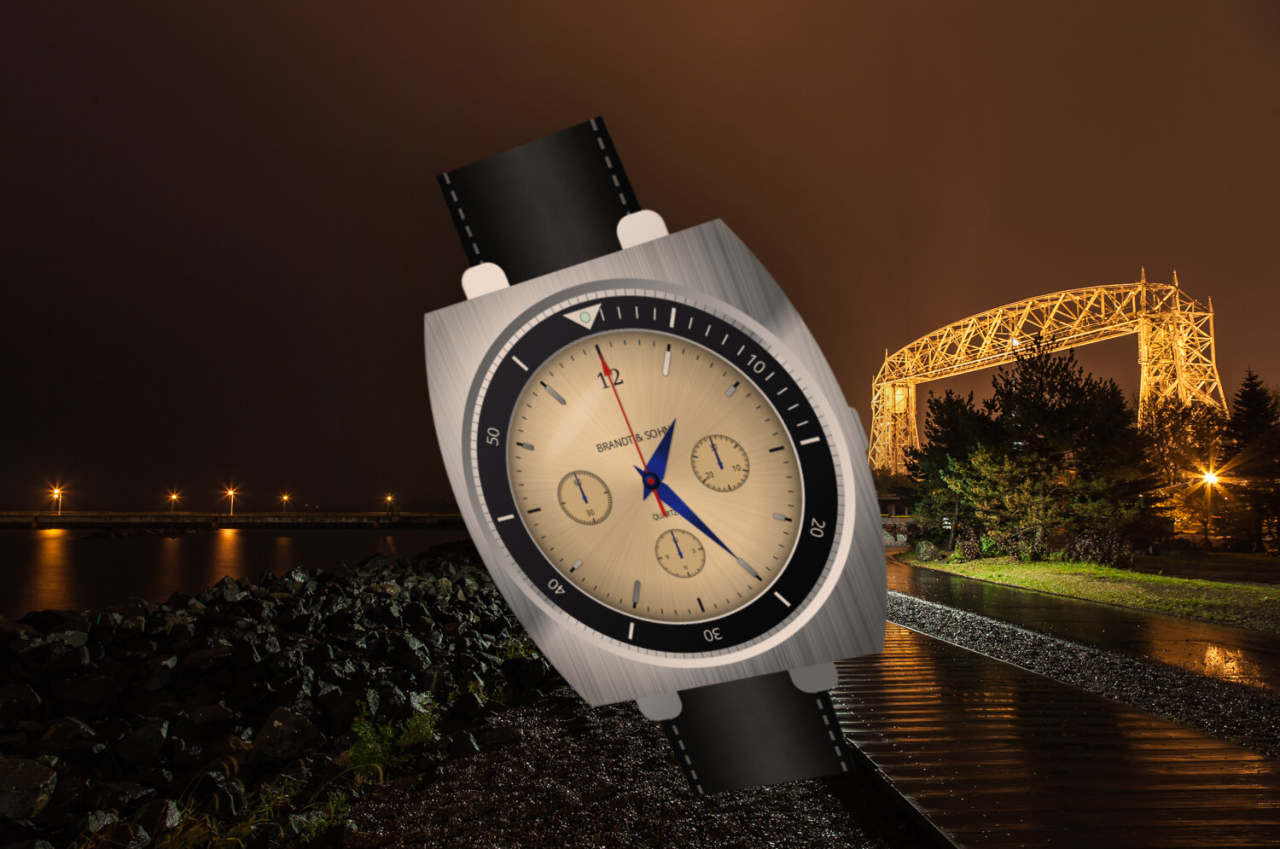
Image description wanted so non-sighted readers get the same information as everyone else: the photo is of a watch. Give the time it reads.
1:25
